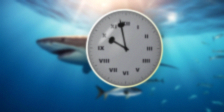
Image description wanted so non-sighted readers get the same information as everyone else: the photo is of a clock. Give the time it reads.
9:58
